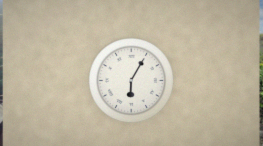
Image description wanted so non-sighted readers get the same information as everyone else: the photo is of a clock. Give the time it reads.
6:05
